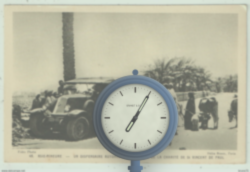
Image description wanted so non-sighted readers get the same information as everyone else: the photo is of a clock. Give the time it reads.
7:05
